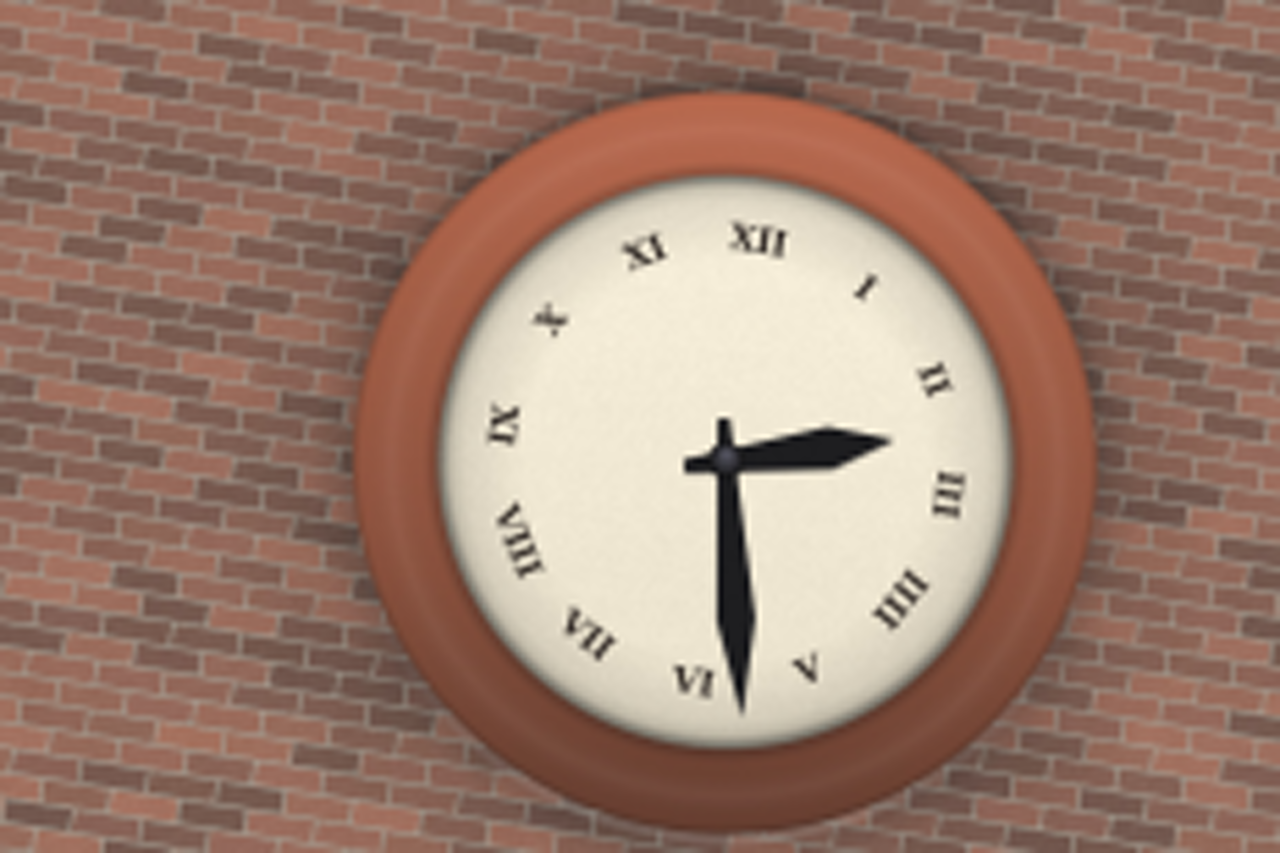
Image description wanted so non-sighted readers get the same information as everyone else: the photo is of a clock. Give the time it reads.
2:28
